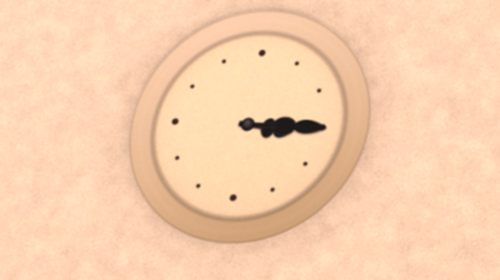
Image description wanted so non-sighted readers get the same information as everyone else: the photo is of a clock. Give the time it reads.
3:15
